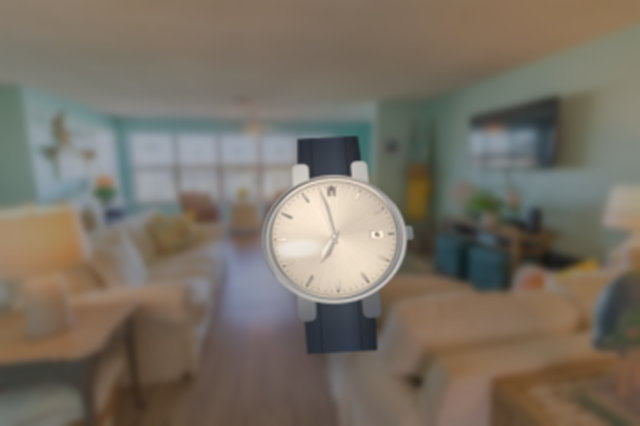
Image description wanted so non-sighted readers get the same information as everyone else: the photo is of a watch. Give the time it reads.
6:58
